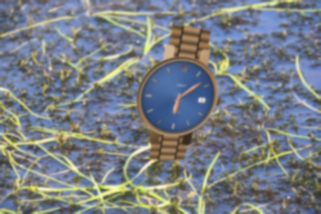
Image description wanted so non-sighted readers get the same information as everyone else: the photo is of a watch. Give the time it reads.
6:08
